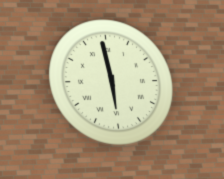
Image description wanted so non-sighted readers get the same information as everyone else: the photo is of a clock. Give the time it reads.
5:59
